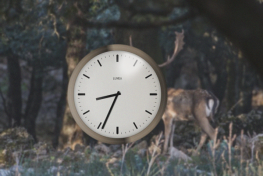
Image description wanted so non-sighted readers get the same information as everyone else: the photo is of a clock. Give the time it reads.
8:34
